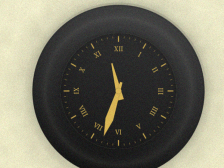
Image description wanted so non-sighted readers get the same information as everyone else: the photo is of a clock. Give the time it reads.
11:33
